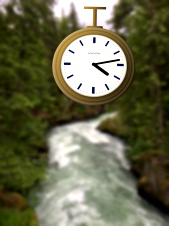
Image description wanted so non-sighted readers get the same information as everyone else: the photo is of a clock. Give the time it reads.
4:13
